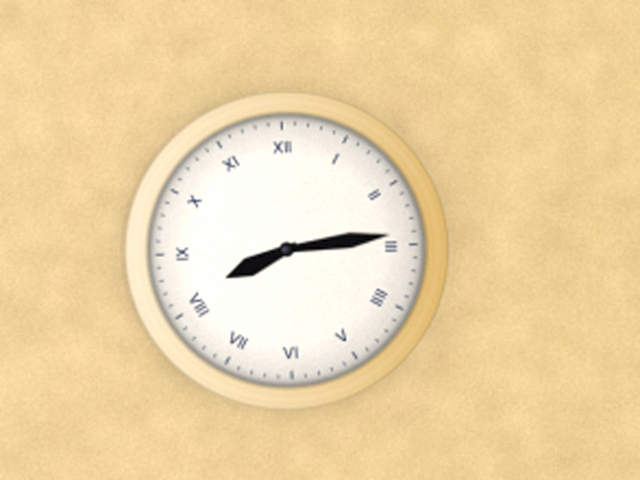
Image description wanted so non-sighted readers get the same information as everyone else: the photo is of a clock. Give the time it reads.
8:14
